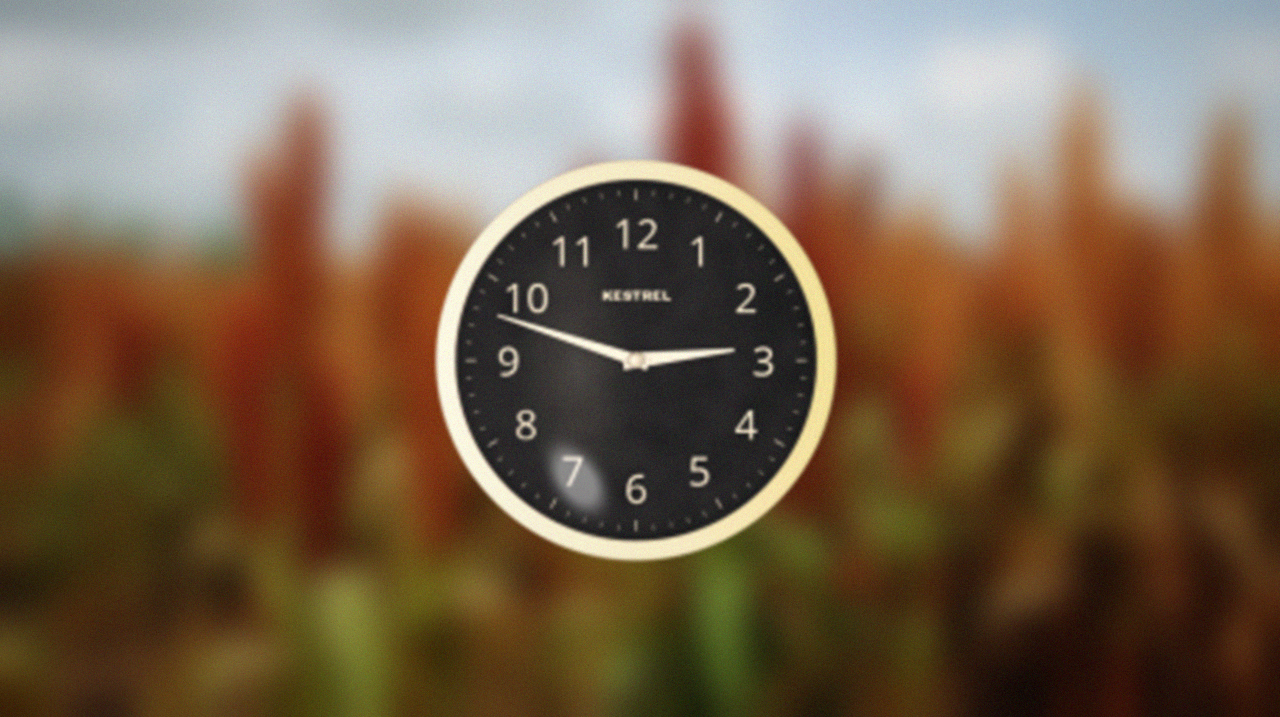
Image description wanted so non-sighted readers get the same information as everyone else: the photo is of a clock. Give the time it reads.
2:48
